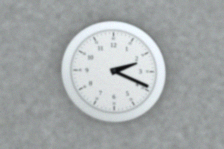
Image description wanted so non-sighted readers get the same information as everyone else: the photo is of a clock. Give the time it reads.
2:19
